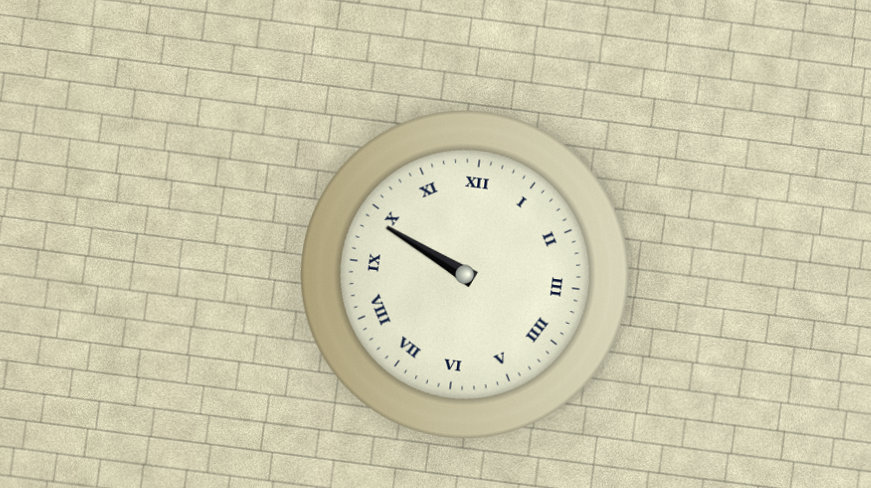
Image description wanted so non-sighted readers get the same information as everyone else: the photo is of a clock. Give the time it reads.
9:49
